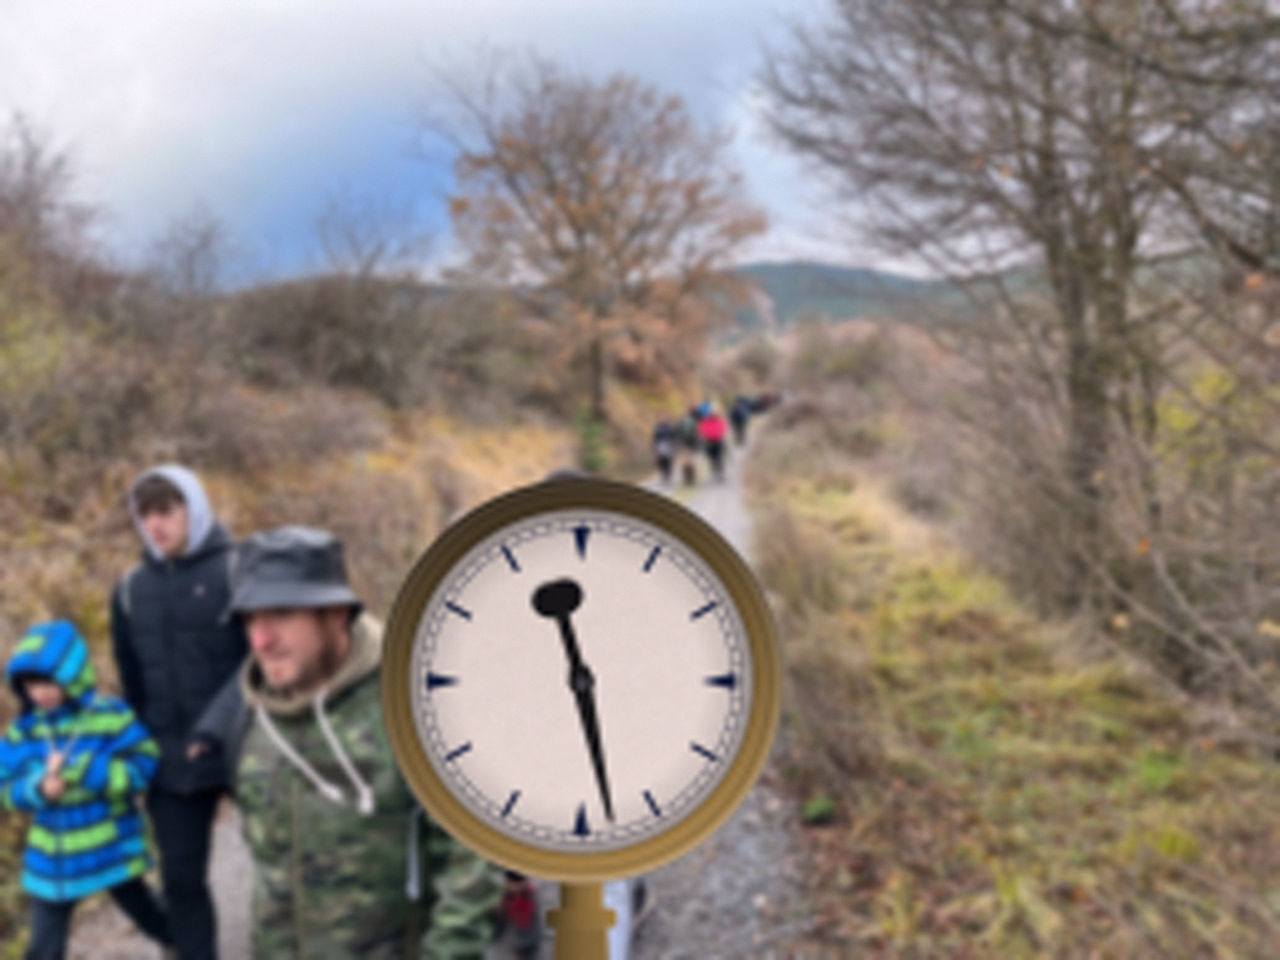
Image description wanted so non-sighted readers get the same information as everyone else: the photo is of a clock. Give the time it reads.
11:28
